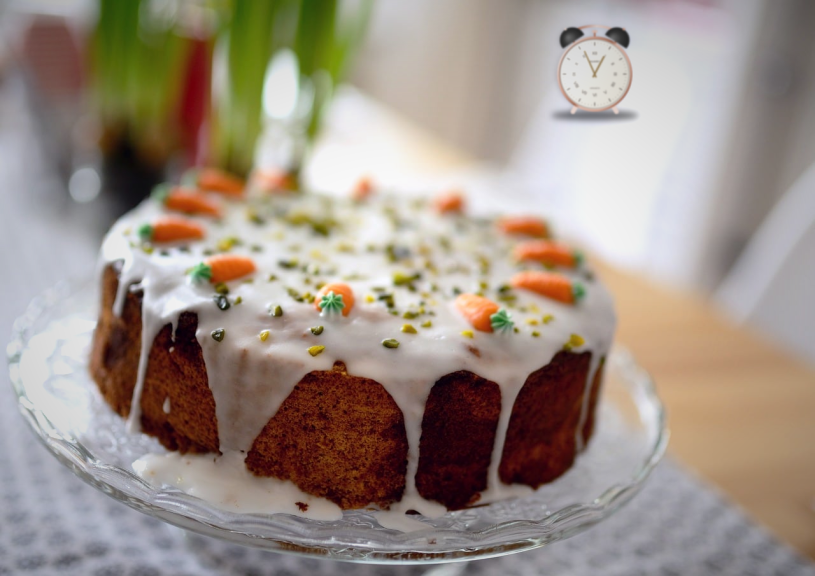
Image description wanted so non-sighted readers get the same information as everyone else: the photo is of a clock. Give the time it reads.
12:56
